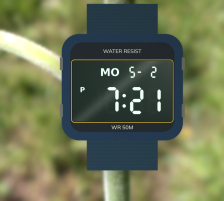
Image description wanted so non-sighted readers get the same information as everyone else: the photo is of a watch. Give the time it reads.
7:21
